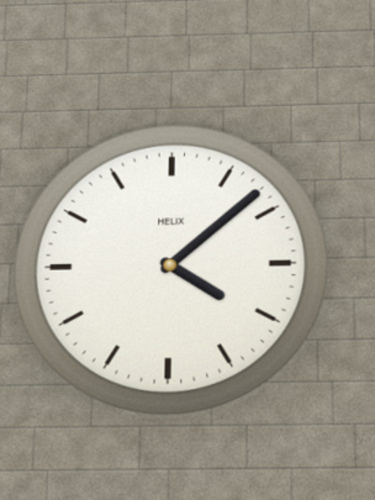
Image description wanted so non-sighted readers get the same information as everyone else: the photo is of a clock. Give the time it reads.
4:08
